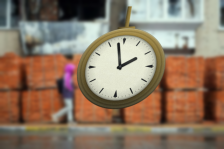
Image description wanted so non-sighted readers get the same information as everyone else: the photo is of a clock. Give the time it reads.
1:58
